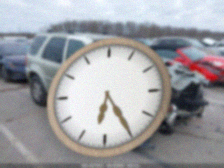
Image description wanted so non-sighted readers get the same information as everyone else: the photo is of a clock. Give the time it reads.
6:25
